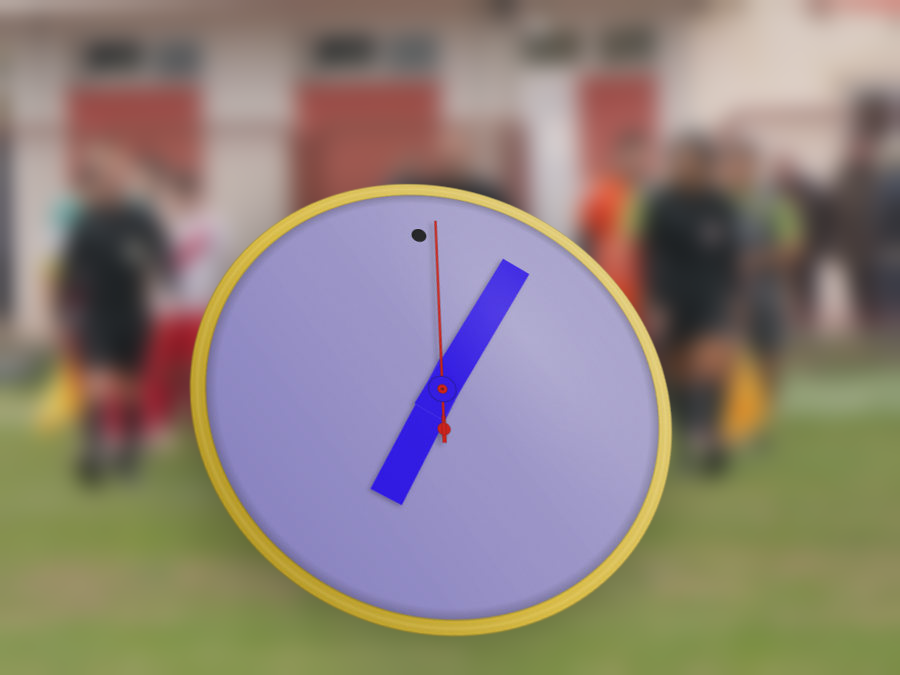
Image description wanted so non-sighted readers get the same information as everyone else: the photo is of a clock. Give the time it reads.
7:06:01
